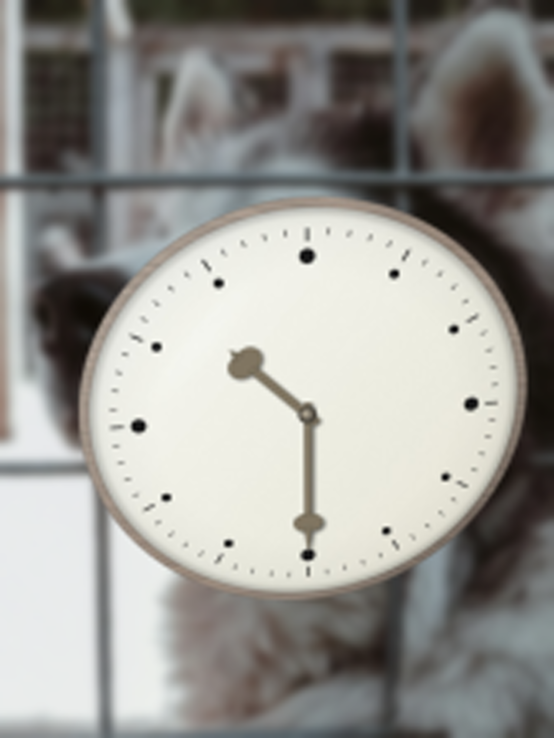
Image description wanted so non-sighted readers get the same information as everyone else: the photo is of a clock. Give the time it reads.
10:30
